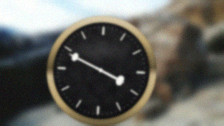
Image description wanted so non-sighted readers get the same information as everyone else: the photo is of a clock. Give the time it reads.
3:49
